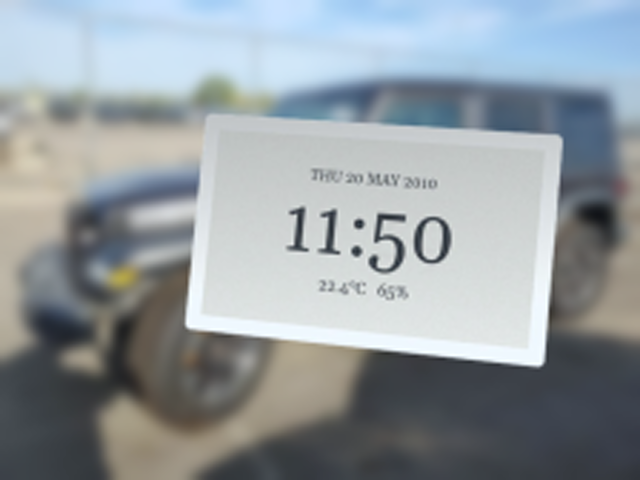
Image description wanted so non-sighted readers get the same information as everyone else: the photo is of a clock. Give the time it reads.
11:50
